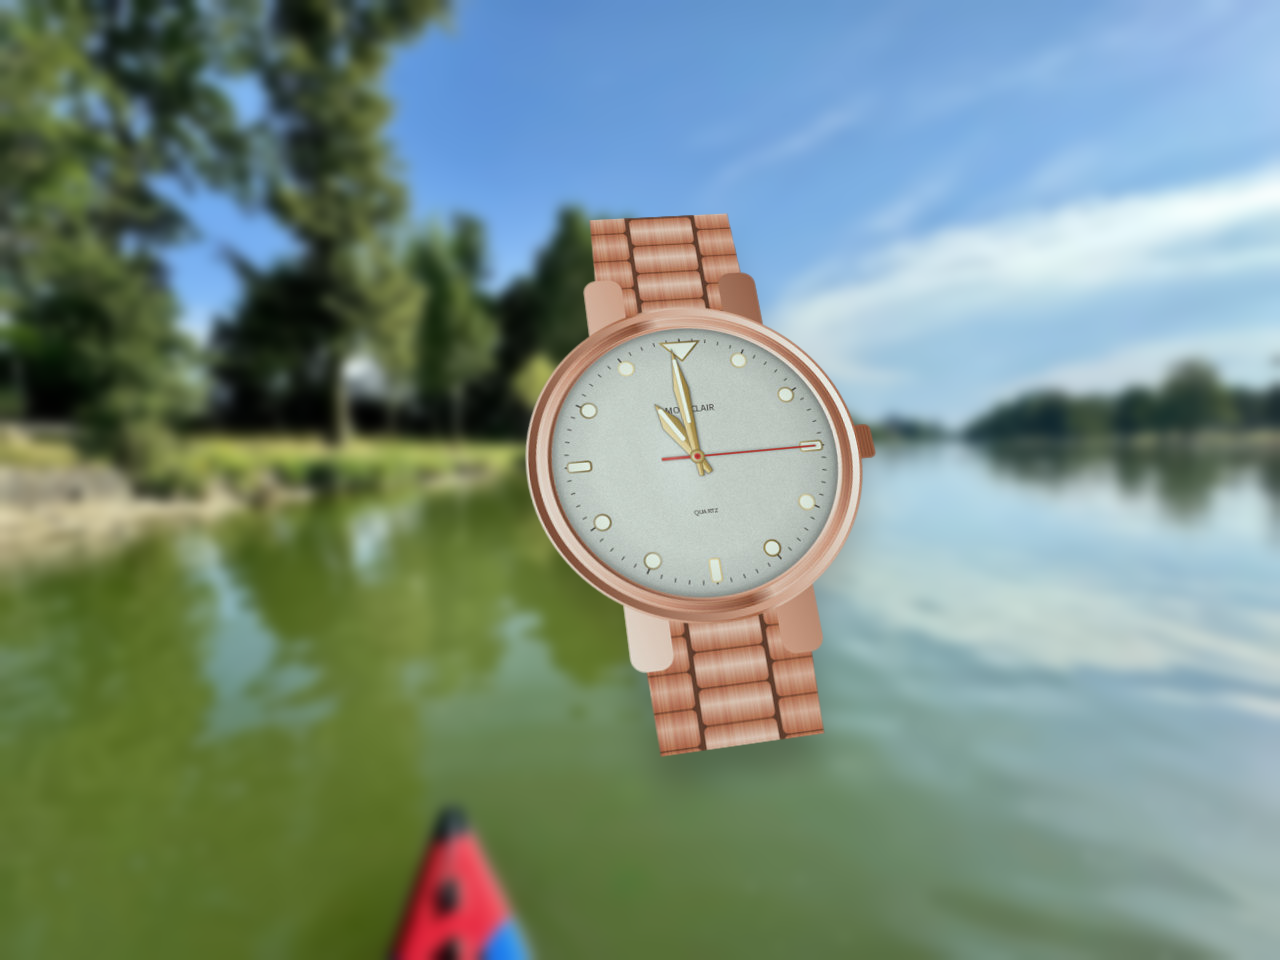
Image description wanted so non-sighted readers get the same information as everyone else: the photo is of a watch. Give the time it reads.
10:59:15
